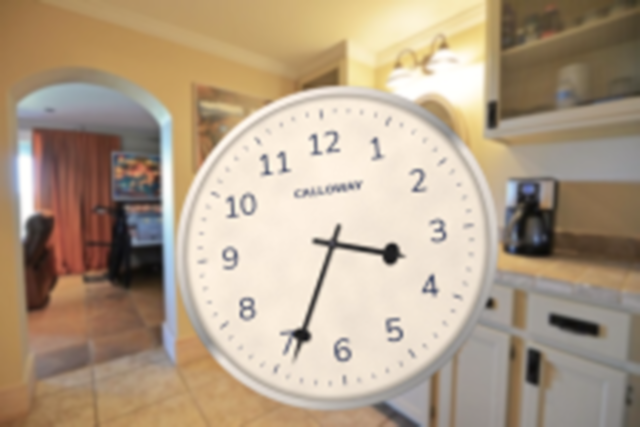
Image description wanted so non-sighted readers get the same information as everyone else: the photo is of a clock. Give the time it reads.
3:34
